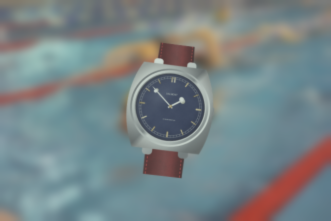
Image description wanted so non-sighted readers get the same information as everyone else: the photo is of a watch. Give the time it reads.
1:52
